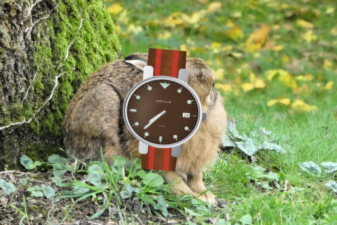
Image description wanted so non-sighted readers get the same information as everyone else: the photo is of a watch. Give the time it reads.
7:37
